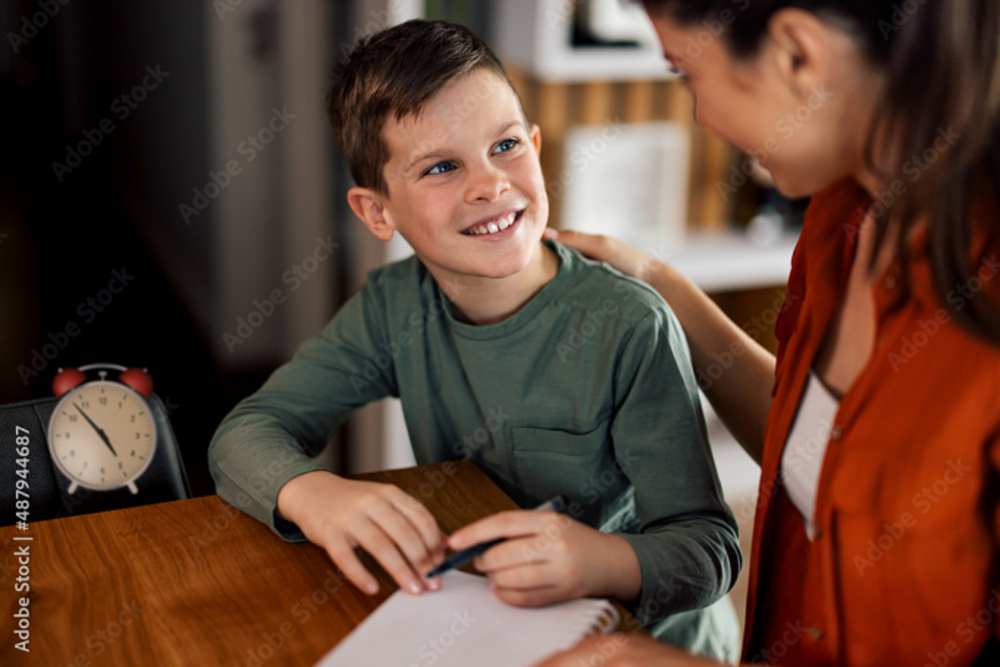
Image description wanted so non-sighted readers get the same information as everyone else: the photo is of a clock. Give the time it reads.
4:53
